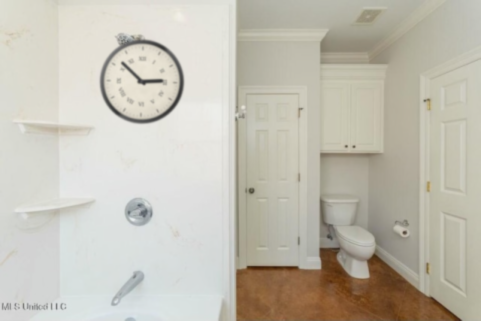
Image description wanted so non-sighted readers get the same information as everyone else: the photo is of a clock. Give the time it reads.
2:52
